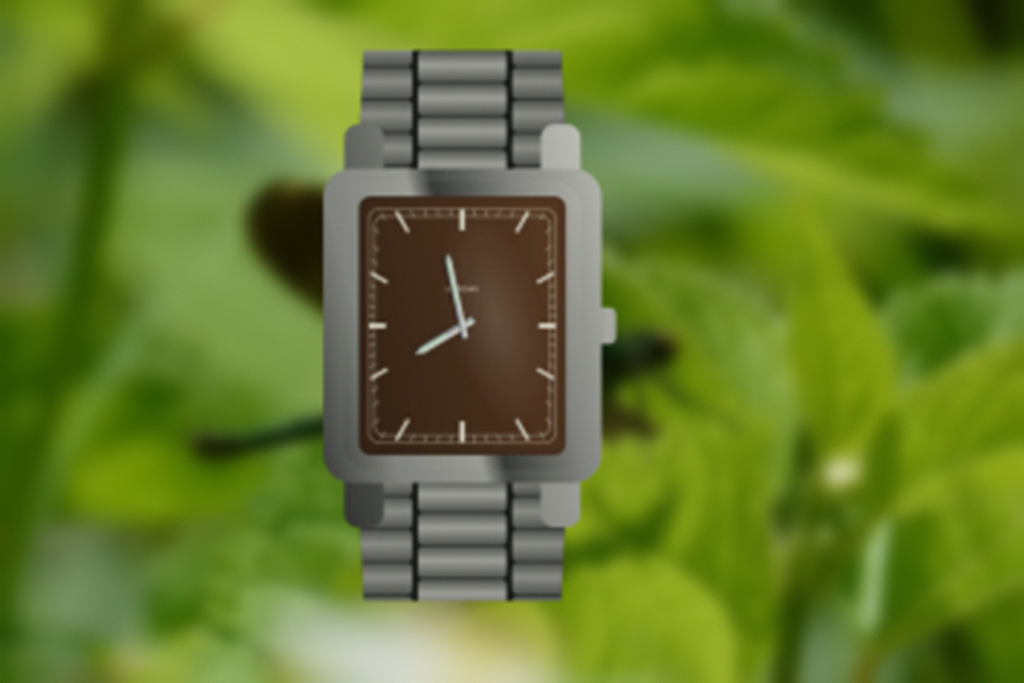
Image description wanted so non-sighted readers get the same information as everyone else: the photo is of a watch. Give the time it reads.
7:58
